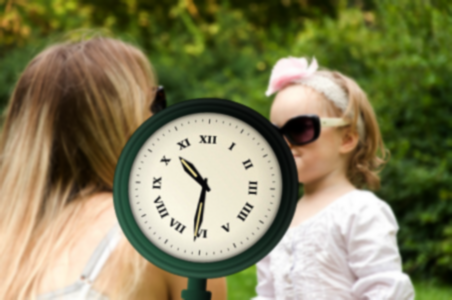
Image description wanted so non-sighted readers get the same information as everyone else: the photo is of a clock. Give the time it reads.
10:31
